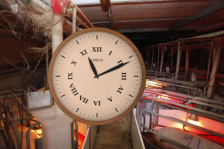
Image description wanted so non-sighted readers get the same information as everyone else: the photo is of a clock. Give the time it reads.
11:11
